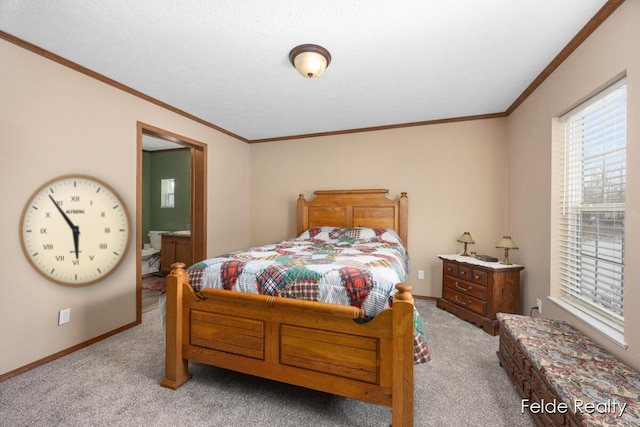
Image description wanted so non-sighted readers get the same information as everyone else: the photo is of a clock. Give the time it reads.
5:54
